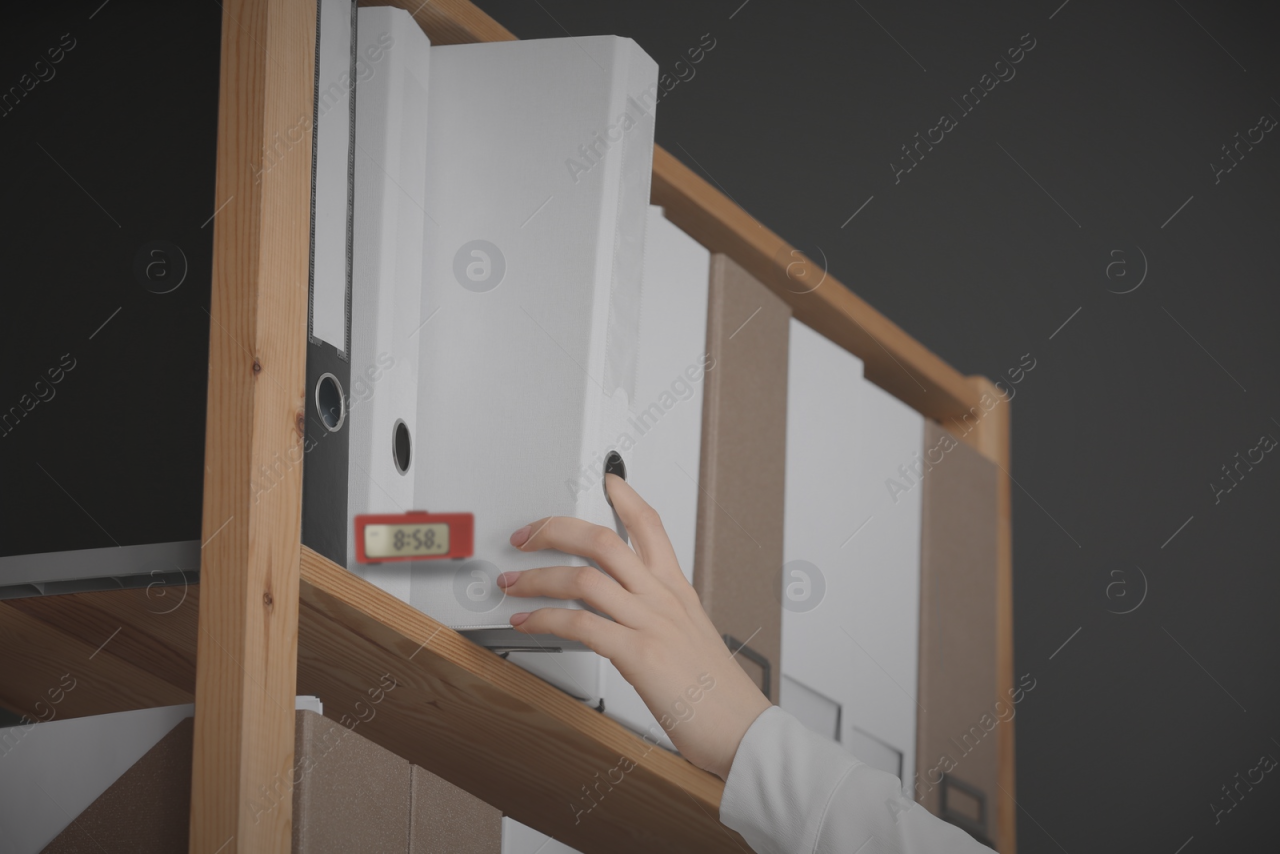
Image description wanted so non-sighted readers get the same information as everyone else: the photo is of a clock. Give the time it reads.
8:58
